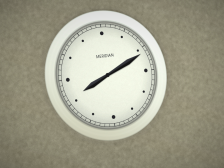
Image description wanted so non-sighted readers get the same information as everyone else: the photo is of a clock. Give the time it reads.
8:11
